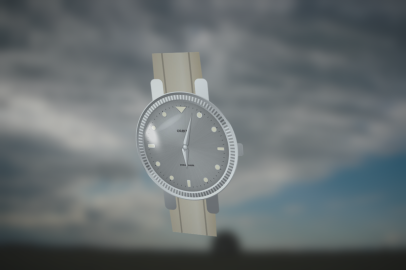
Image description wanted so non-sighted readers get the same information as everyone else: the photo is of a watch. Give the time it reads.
6:03
